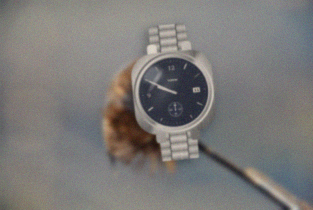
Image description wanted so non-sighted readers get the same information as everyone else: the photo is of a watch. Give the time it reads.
9:50
